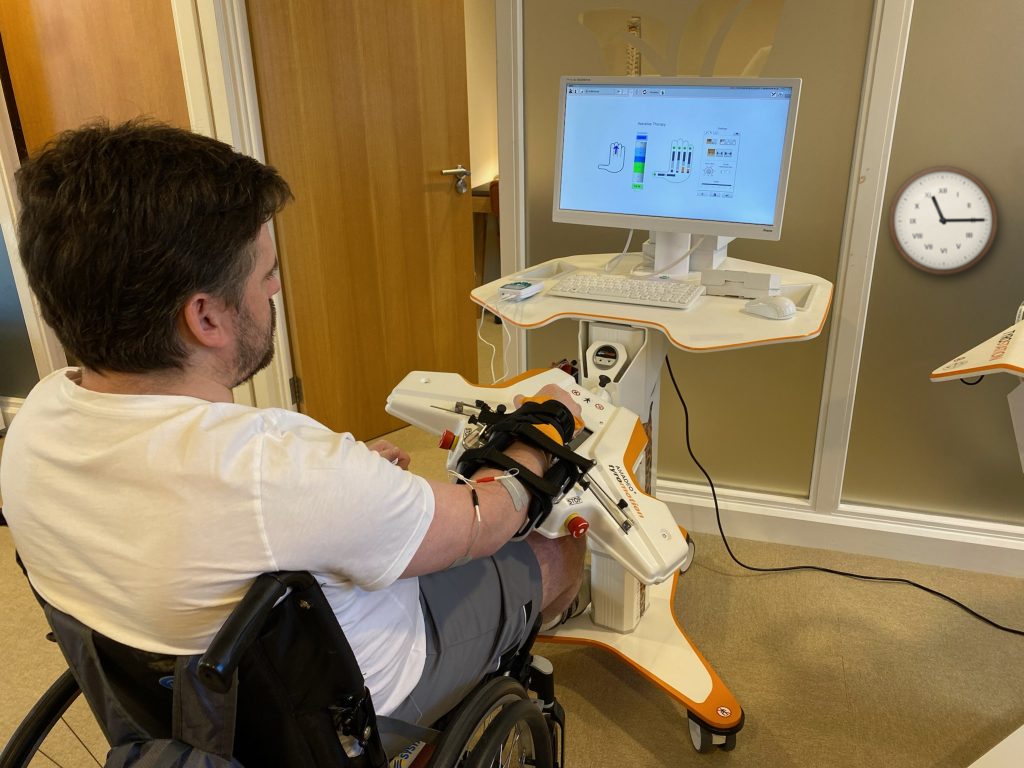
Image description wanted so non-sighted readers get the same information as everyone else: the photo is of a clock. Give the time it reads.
11:15
